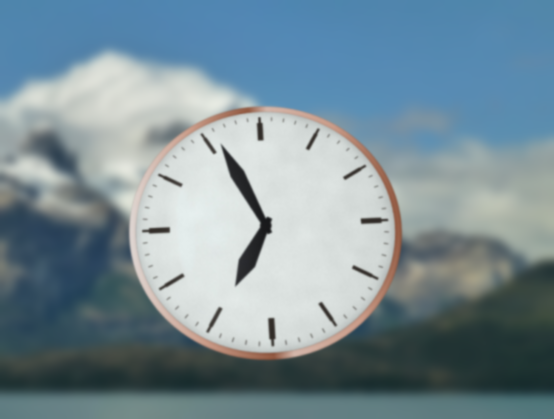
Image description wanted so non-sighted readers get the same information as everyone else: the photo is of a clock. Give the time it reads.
6:56
